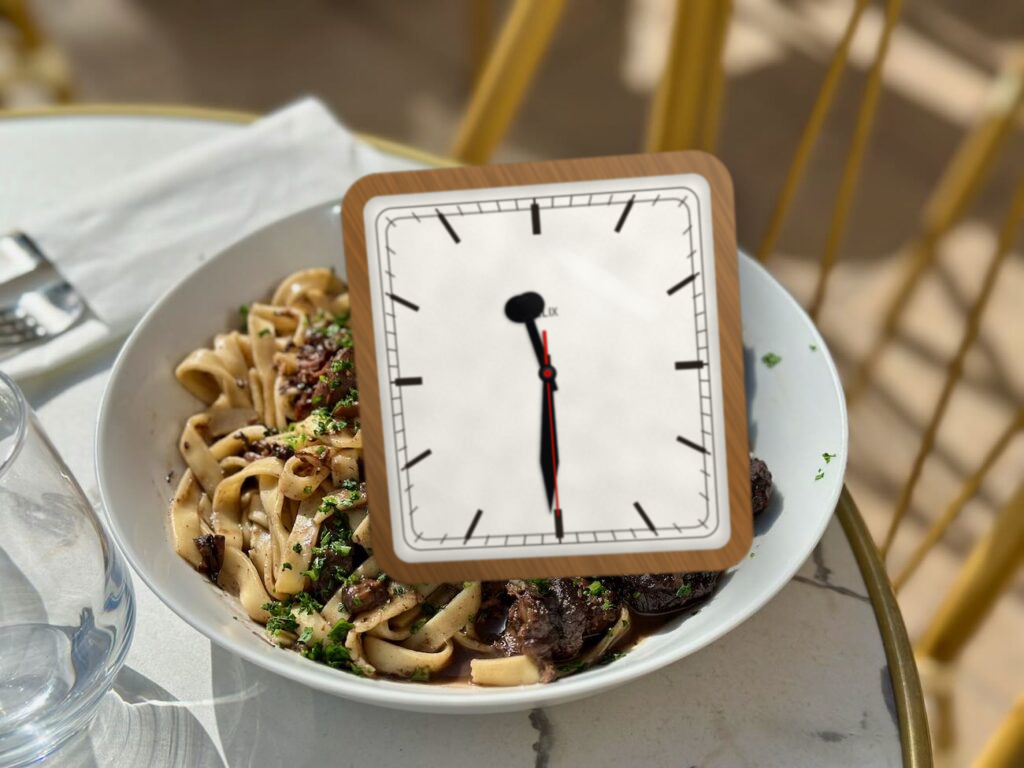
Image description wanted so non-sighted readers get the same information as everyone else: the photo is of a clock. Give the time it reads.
11:30:30
